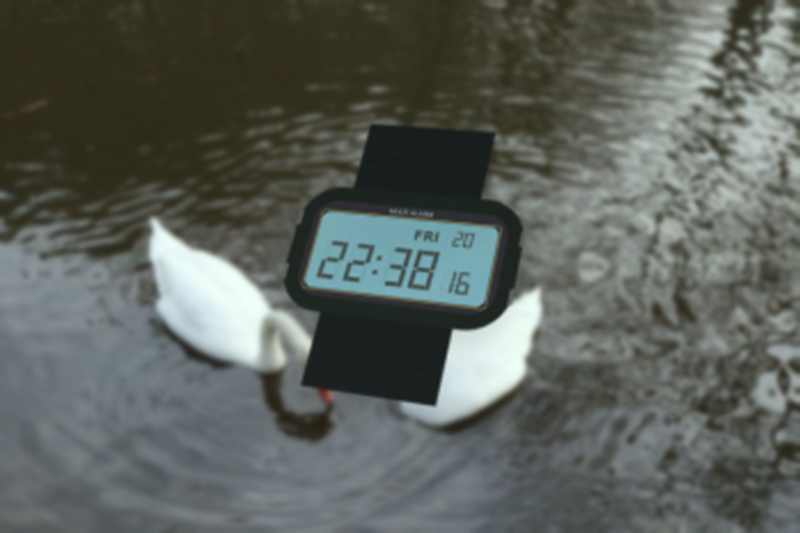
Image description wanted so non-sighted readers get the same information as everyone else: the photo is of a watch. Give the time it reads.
22:38:16
